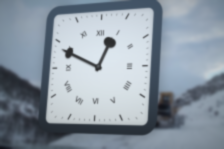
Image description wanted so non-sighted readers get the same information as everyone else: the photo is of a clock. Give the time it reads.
12:49
